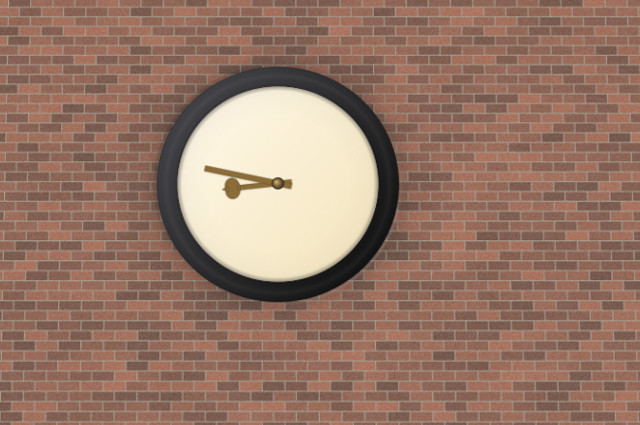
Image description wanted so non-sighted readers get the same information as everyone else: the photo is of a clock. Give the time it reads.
8:47
